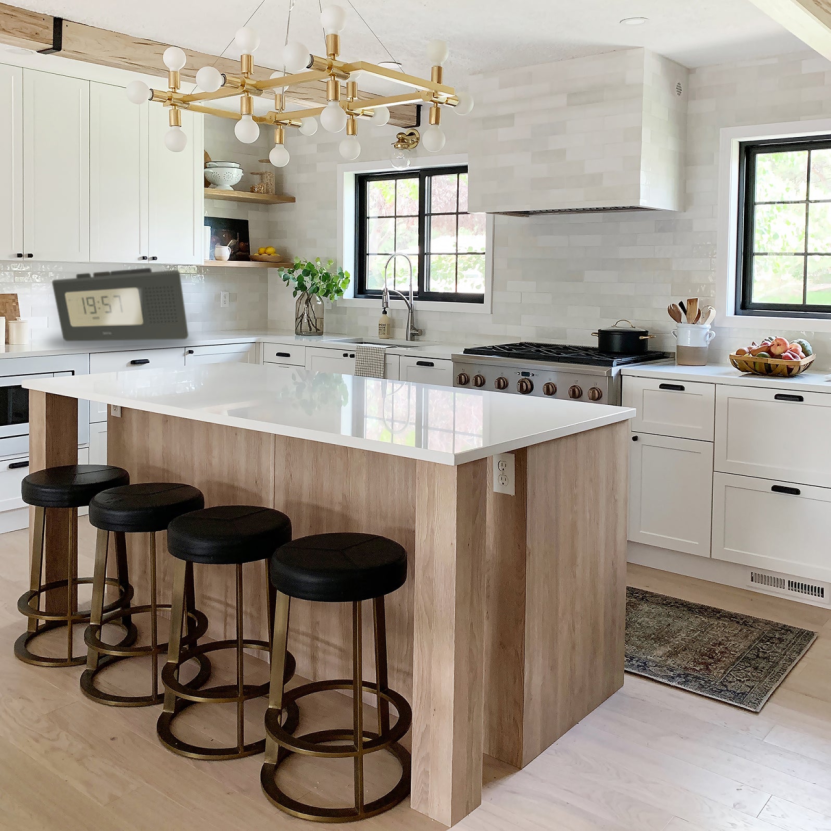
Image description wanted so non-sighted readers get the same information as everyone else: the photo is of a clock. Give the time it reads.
19:57
